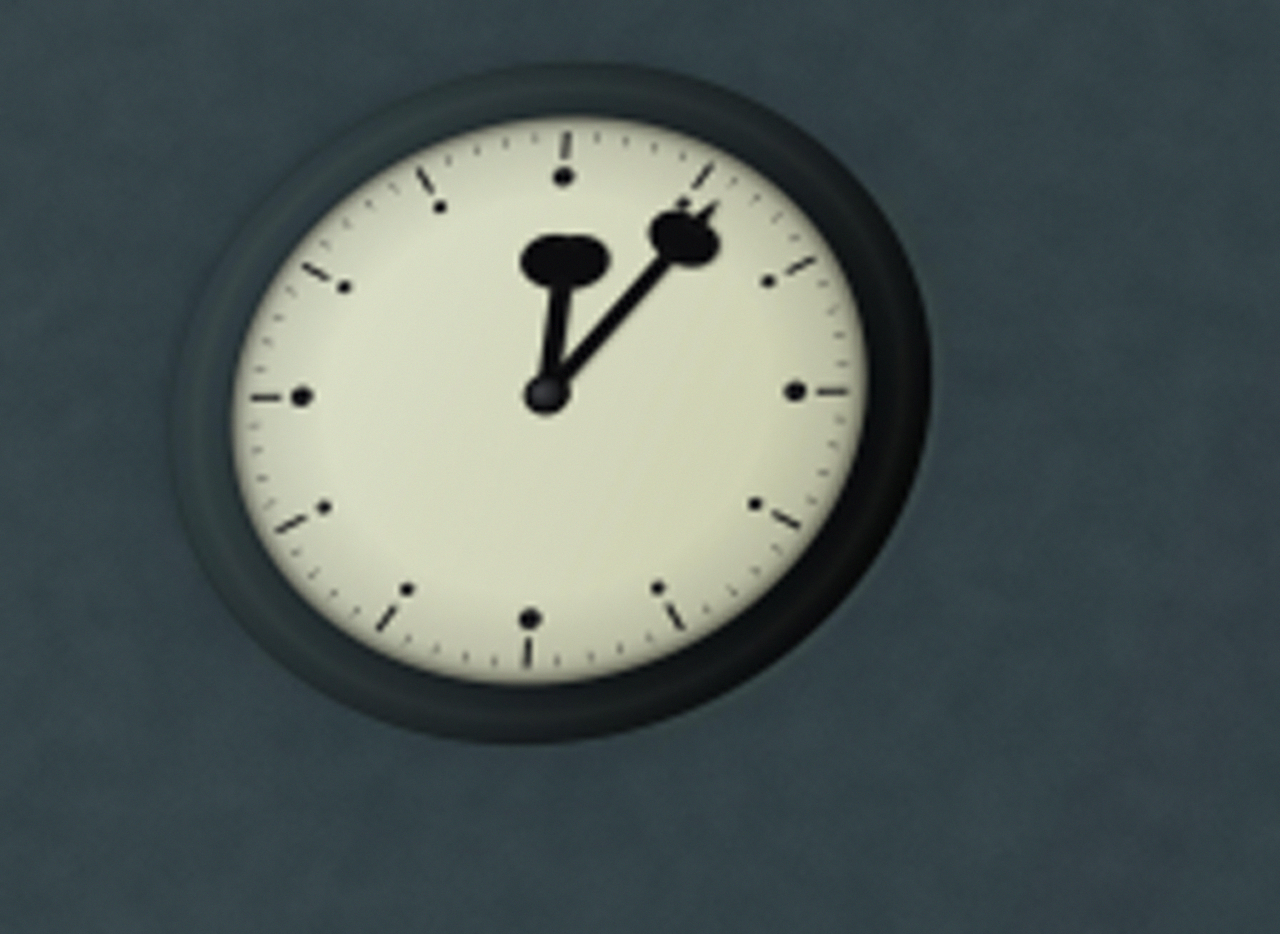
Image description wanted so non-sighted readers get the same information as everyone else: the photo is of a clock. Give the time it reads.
12:06
